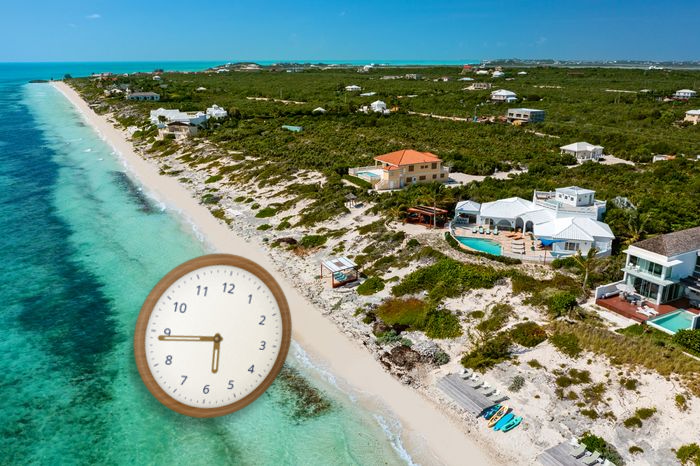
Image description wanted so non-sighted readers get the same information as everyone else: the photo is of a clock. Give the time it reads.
5:44
